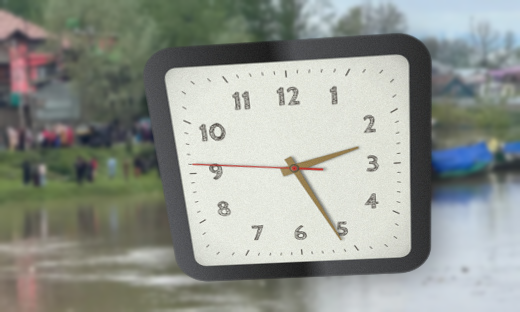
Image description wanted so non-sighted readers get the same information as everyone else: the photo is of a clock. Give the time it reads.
2:25:46
